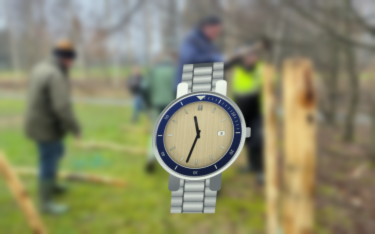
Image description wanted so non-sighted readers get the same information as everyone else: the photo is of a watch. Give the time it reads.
11:33
